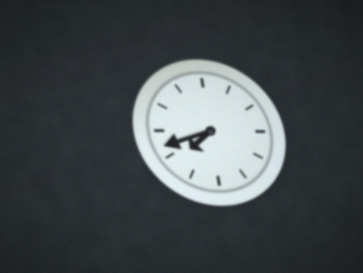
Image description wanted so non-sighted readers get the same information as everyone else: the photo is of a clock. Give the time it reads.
7:42
